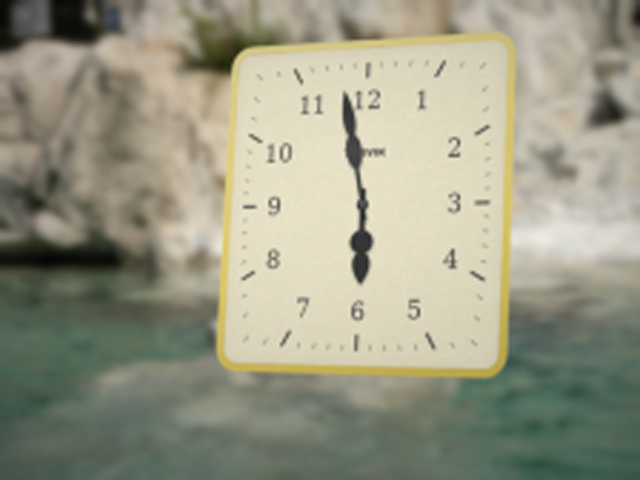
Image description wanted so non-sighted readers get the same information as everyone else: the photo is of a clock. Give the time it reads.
5:58
